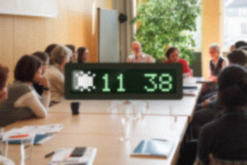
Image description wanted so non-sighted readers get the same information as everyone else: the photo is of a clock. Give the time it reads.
11:38
